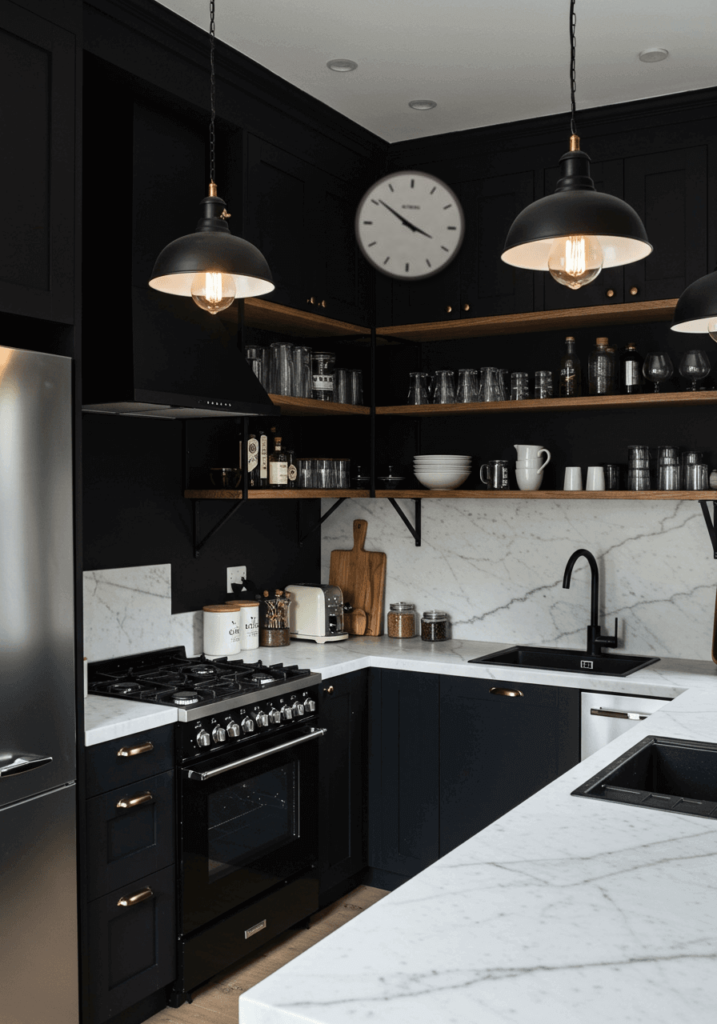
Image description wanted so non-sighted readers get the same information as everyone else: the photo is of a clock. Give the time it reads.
3:51
